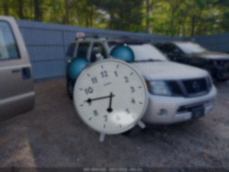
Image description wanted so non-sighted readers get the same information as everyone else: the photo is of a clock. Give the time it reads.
6:46
